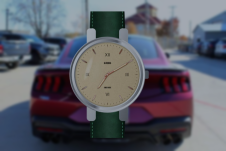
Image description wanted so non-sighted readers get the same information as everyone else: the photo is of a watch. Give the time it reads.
7:10
